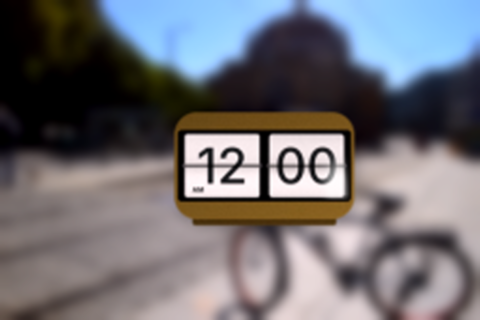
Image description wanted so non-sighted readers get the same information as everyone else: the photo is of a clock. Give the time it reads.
12:00
